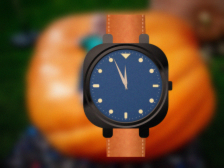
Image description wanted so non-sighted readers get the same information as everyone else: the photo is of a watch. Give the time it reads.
11:56
